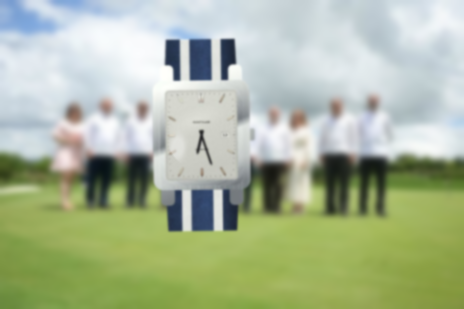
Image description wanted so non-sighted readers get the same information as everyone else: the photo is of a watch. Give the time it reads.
6:27
